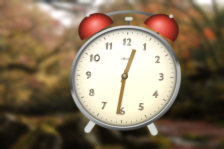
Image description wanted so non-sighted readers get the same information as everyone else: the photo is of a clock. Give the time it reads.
12:31
